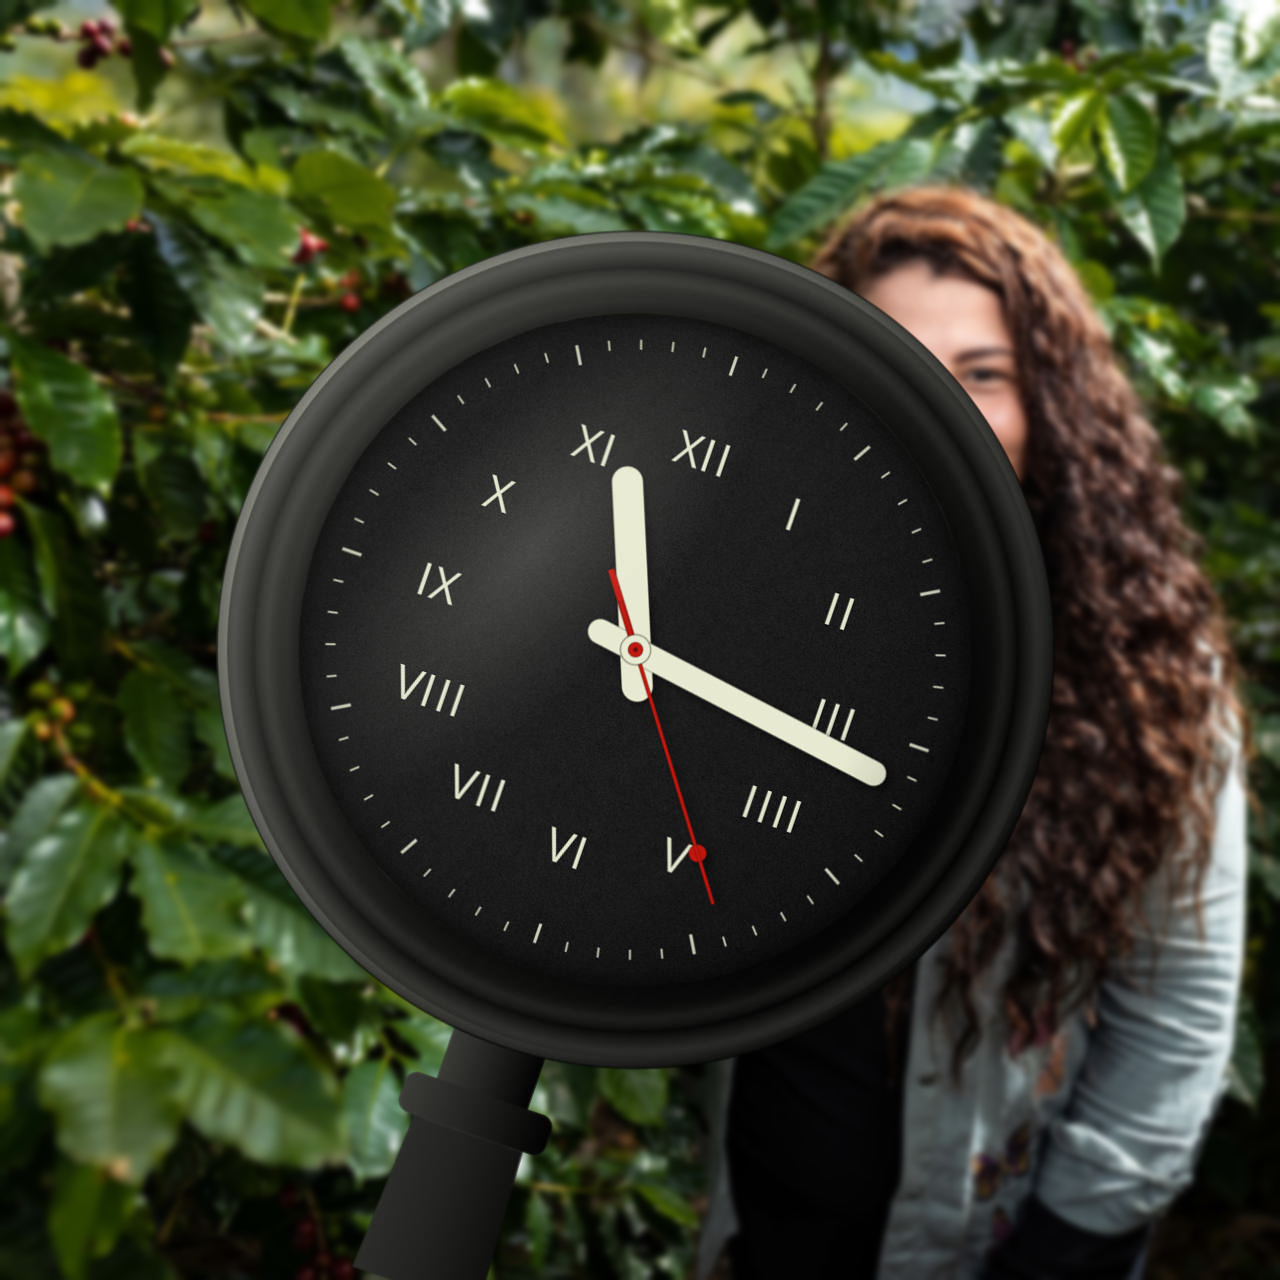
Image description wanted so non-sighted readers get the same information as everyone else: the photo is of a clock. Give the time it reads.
11:16:24
